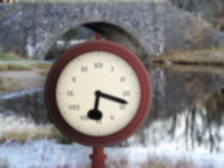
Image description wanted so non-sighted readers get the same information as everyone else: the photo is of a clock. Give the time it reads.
6:18
